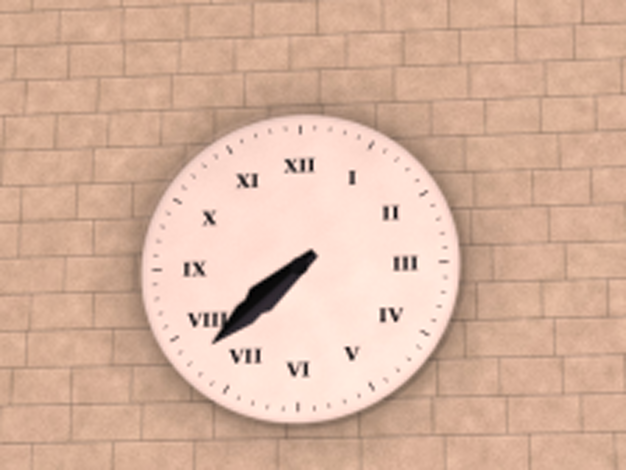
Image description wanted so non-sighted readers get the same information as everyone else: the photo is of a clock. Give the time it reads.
7:38
